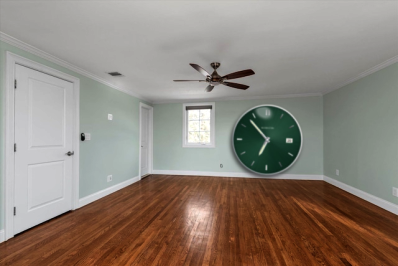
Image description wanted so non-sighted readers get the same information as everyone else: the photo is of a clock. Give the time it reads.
6:53
